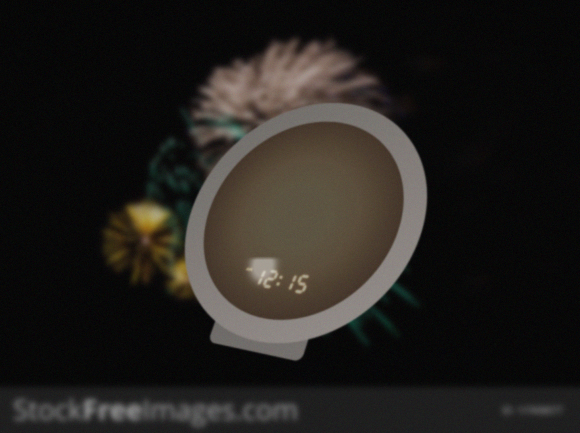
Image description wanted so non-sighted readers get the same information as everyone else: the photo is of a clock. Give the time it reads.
12:15
